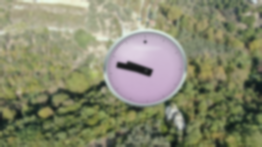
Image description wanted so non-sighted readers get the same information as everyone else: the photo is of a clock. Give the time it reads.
9:48
